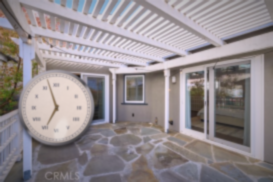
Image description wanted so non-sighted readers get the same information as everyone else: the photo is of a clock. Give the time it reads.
6:57
